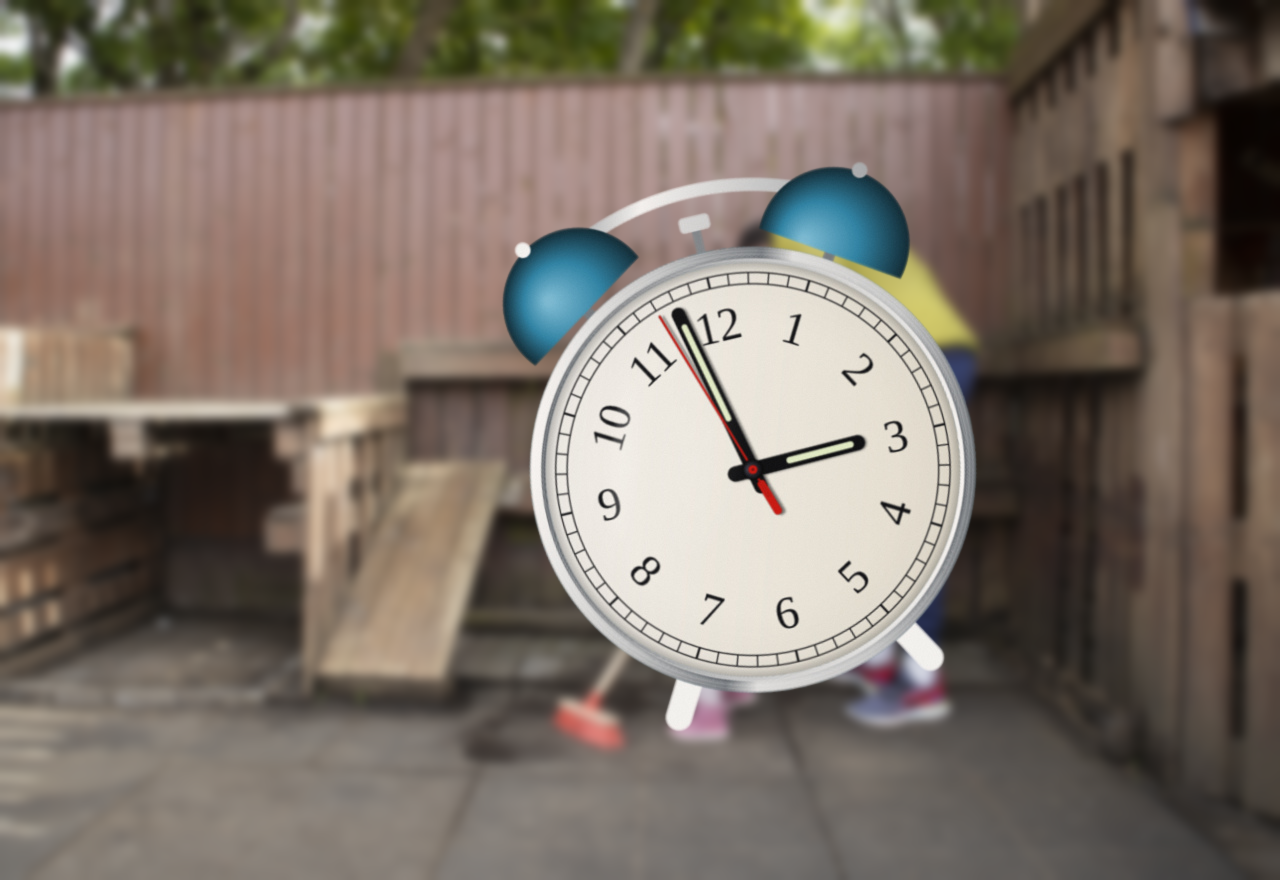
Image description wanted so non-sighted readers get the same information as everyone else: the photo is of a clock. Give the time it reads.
2:57:57
